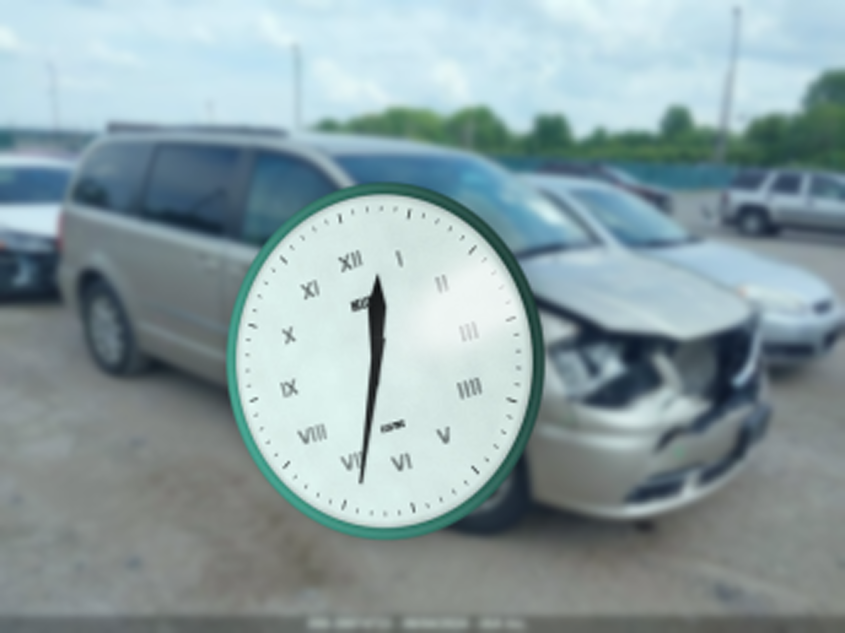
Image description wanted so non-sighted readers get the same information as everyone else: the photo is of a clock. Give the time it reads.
12:34
